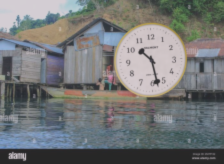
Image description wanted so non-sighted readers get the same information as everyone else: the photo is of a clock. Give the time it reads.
10:28
